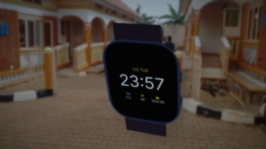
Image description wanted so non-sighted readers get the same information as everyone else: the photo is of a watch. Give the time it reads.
23:57
